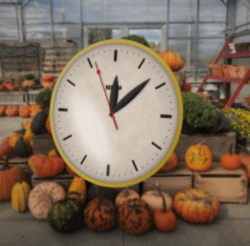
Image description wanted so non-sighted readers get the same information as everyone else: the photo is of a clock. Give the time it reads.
12:07:56
